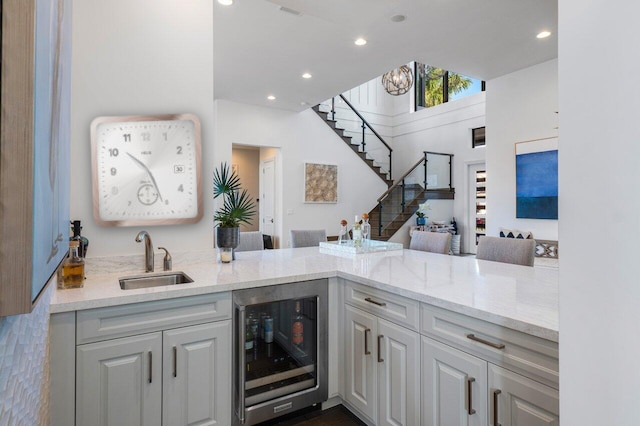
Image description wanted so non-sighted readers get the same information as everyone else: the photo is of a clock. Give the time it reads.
10:26
